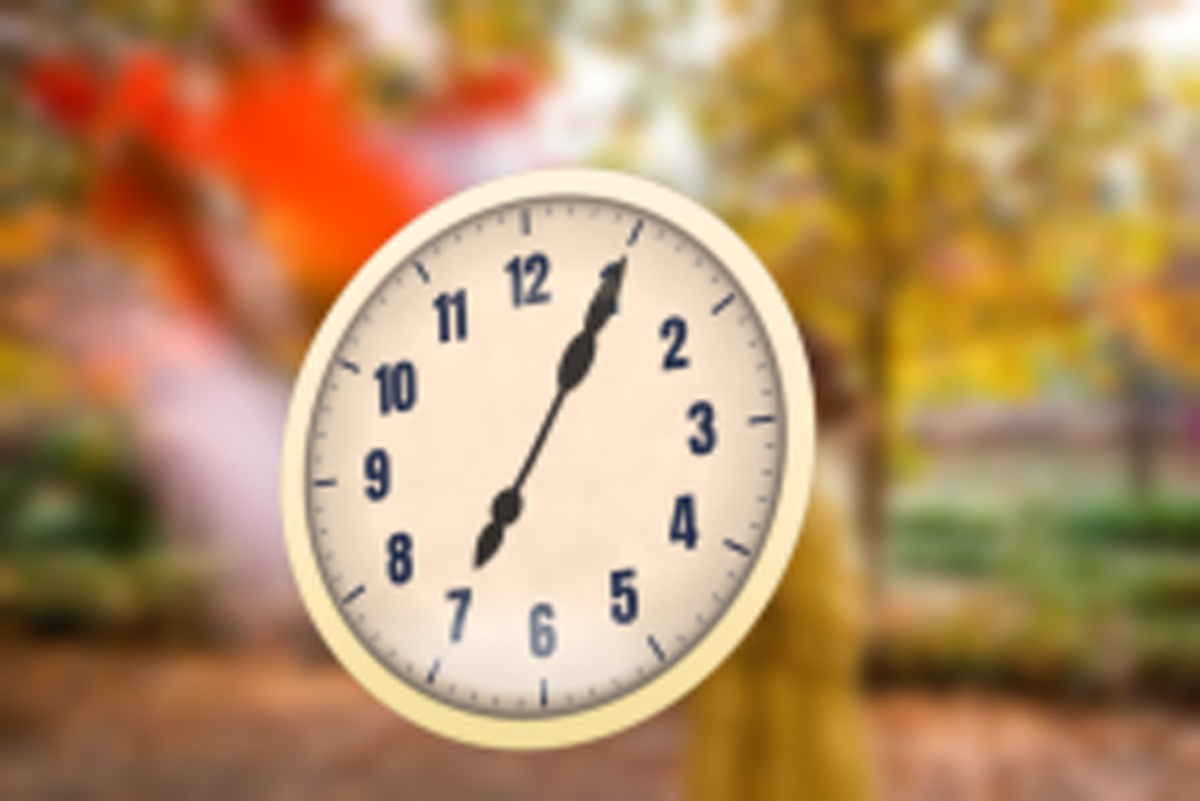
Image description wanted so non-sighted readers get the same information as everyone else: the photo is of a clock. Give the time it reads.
7:05
